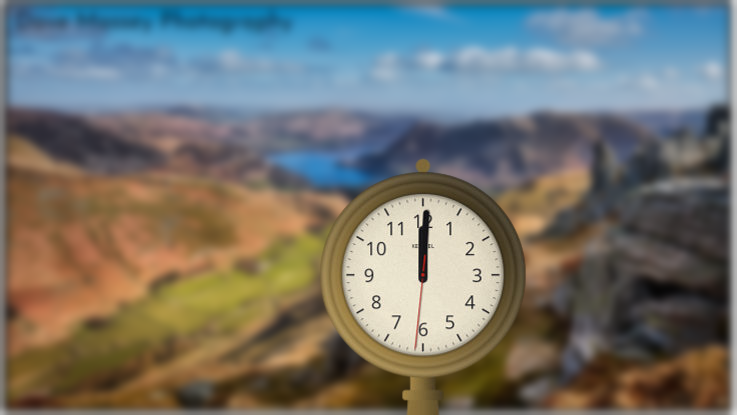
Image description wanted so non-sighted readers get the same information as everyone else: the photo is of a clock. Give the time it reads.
12:00:31
